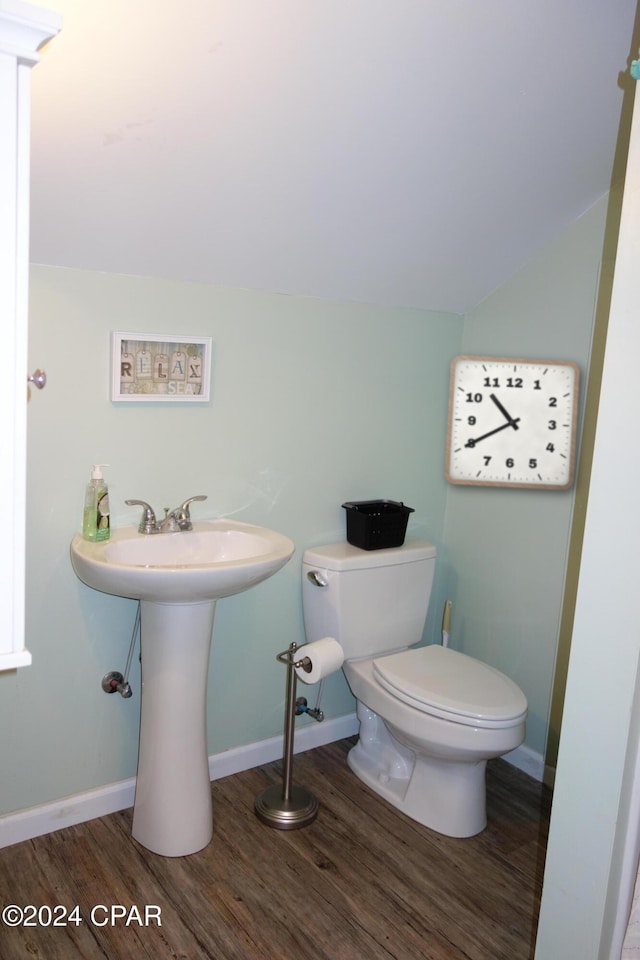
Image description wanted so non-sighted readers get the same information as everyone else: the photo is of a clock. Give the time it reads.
10:40
